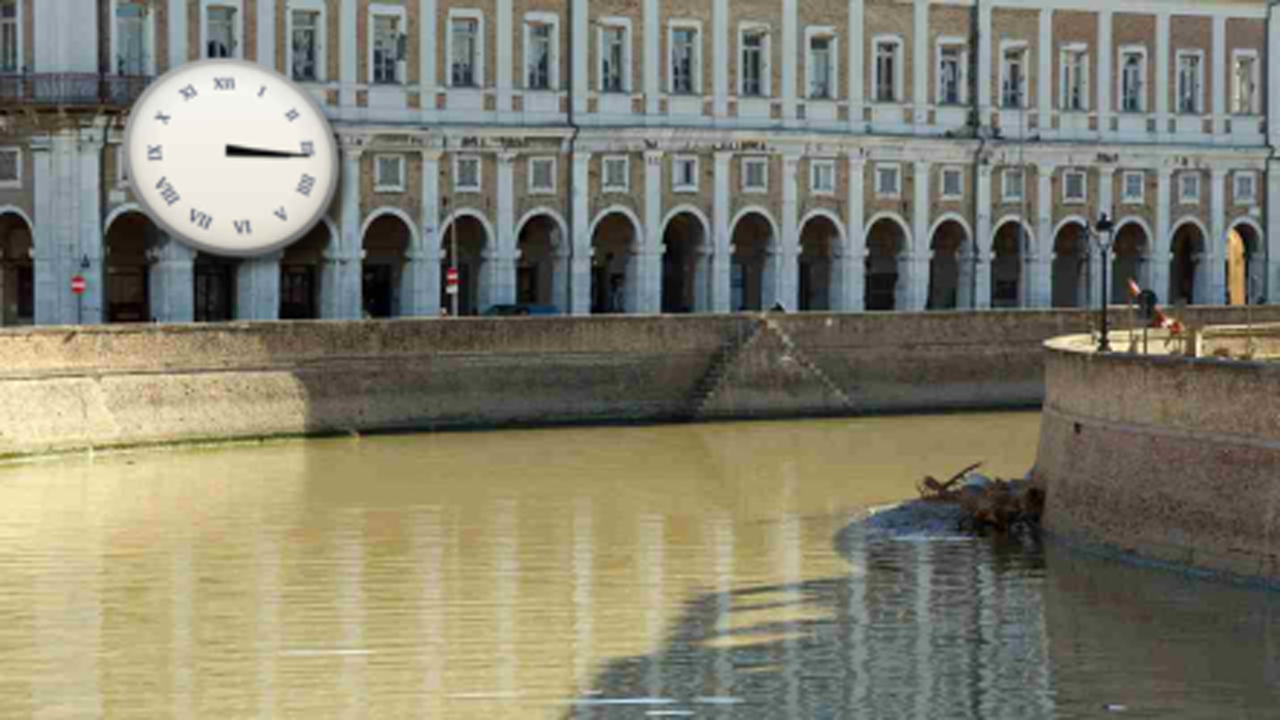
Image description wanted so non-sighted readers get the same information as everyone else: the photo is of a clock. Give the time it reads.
3:16
